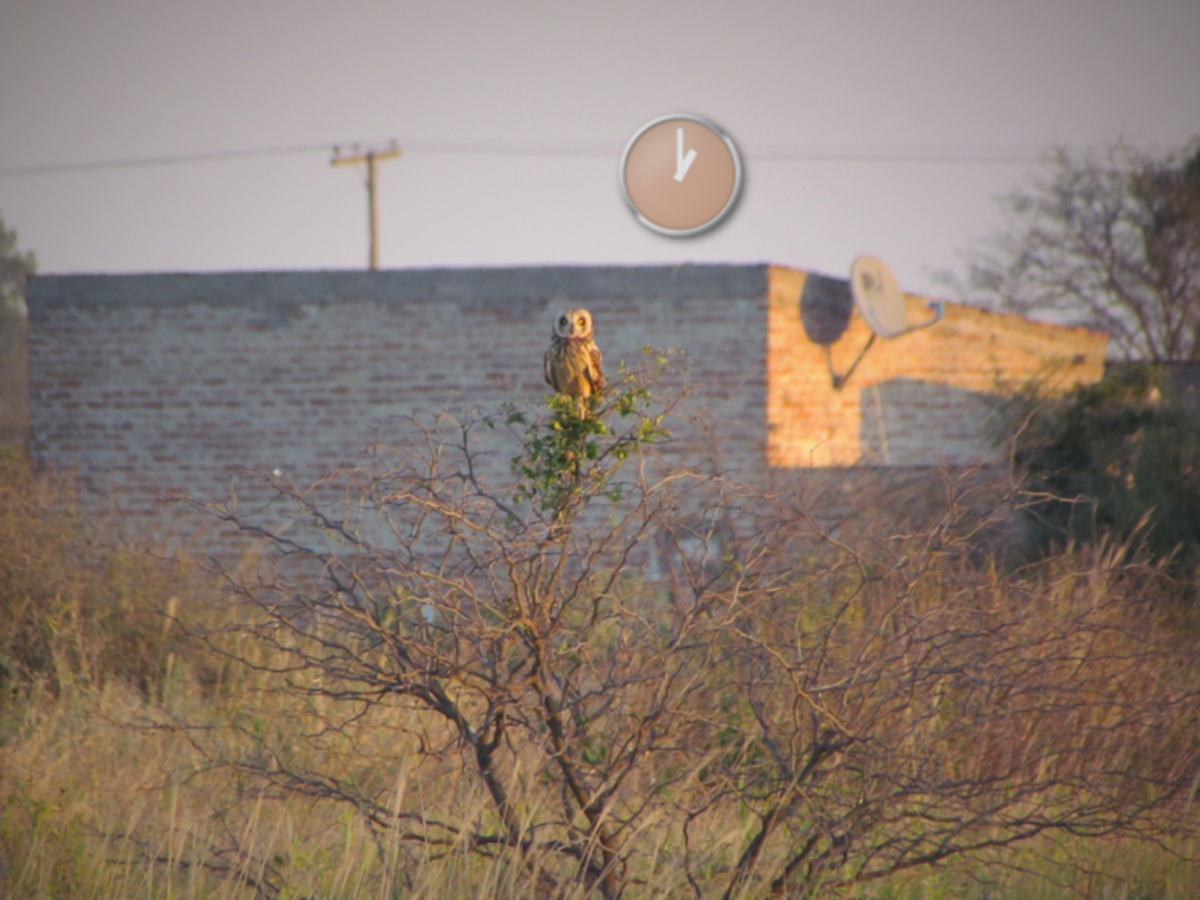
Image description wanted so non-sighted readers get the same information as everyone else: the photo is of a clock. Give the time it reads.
1:00
